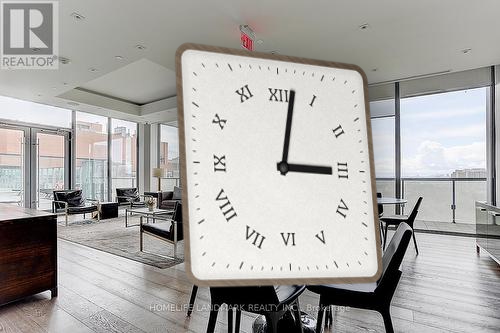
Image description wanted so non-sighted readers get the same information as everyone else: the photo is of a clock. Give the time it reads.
3:02
